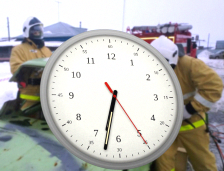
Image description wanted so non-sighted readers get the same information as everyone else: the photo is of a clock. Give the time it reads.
6:32:25
